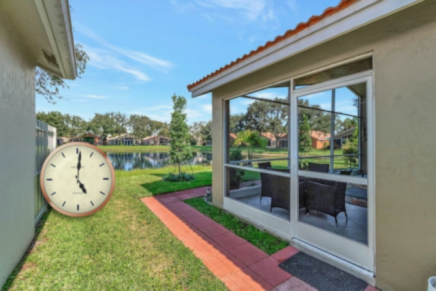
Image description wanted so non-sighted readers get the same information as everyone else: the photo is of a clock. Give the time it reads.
5:01
